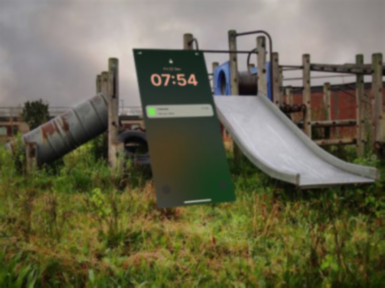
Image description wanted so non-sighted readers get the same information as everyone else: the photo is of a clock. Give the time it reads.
7:54
